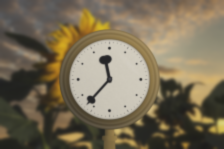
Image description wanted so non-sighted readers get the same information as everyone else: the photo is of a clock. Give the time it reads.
11:37
